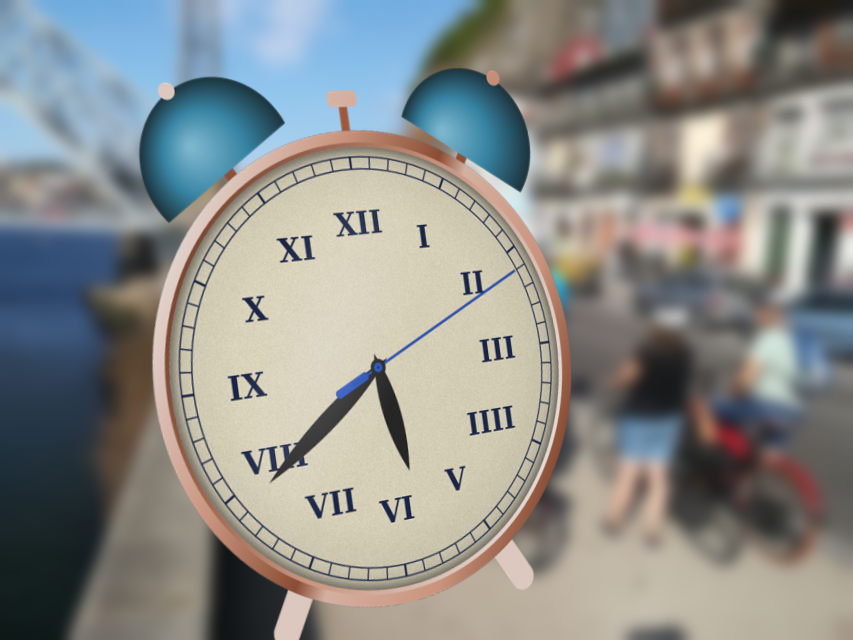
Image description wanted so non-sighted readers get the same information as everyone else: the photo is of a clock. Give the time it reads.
5:39:11
